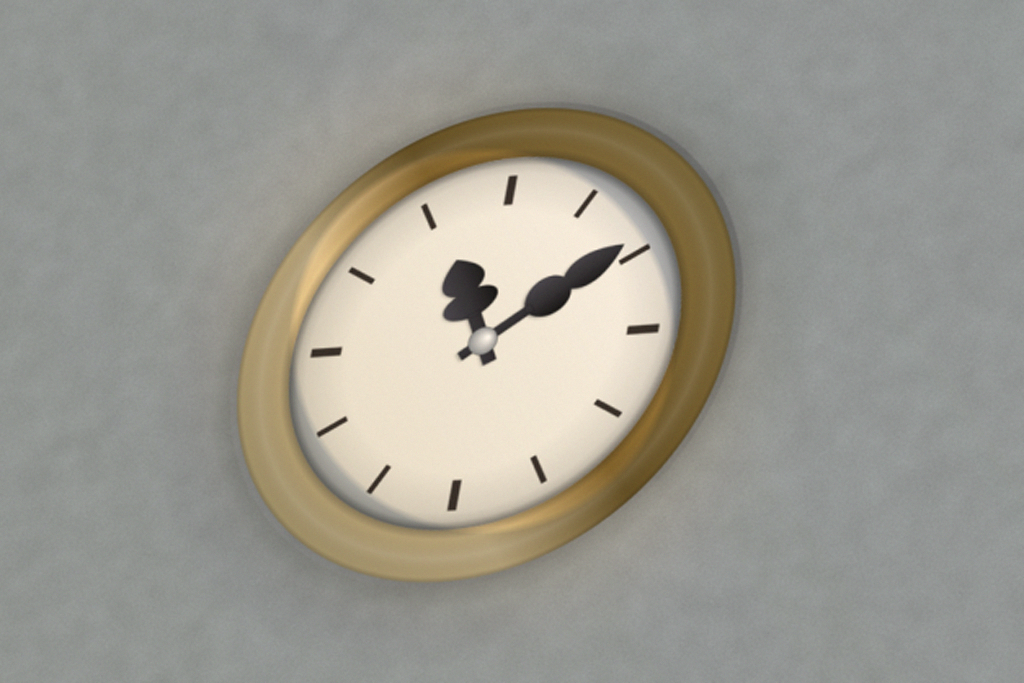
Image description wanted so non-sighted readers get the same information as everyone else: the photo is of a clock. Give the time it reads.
11:09
